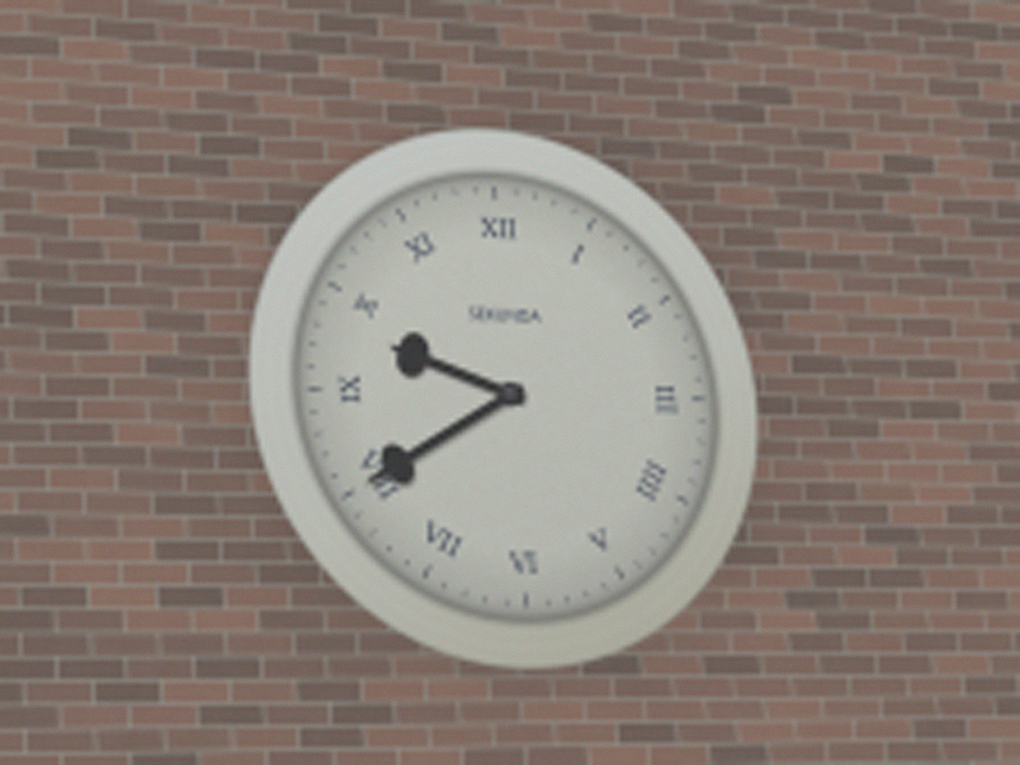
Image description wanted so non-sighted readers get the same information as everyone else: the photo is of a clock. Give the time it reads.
9:40
